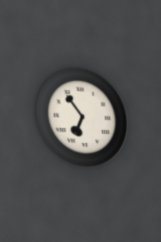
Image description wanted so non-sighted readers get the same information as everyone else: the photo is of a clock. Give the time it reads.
6:54
